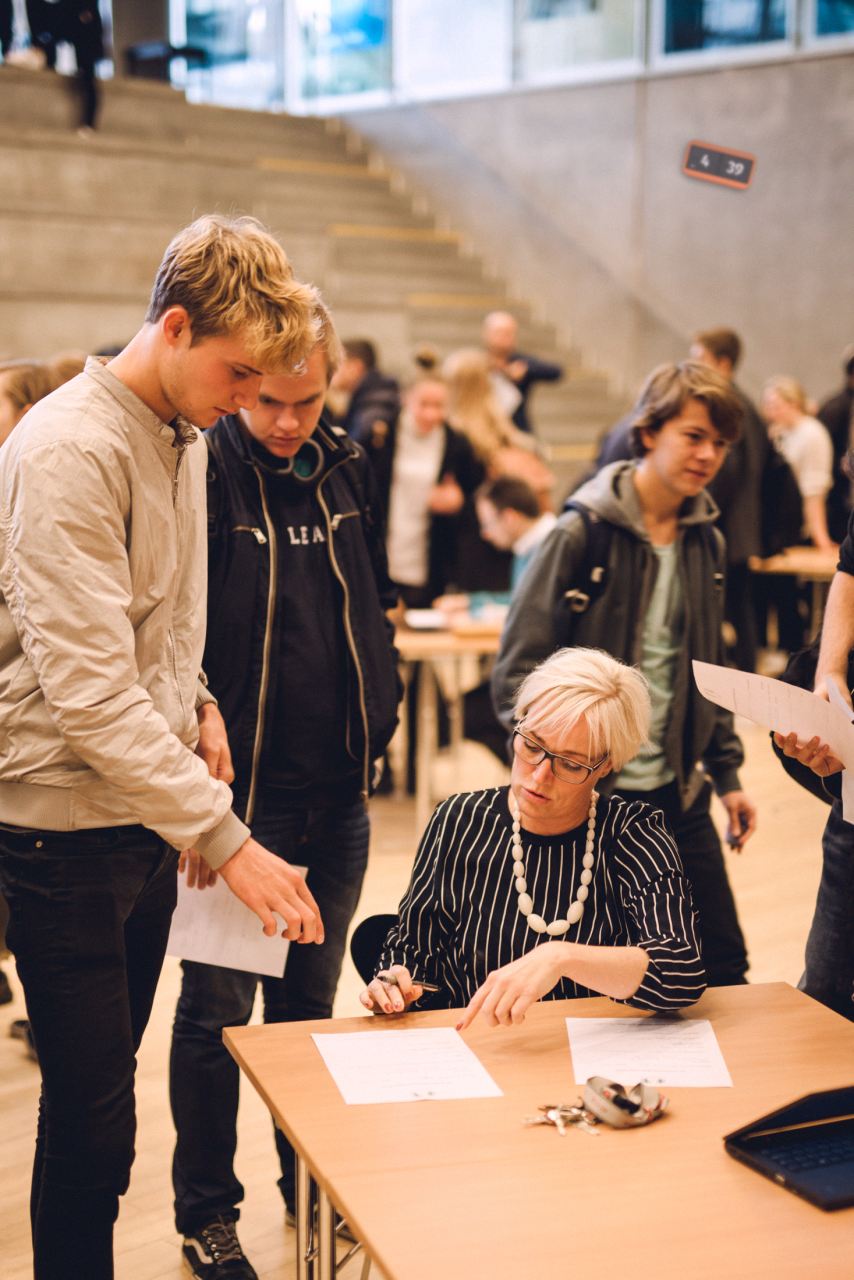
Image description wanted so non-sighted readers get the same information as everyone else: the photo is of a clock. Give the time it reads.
4:39
